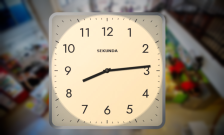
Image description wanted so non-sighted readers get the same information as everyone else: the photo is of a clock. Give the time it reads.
8:14
